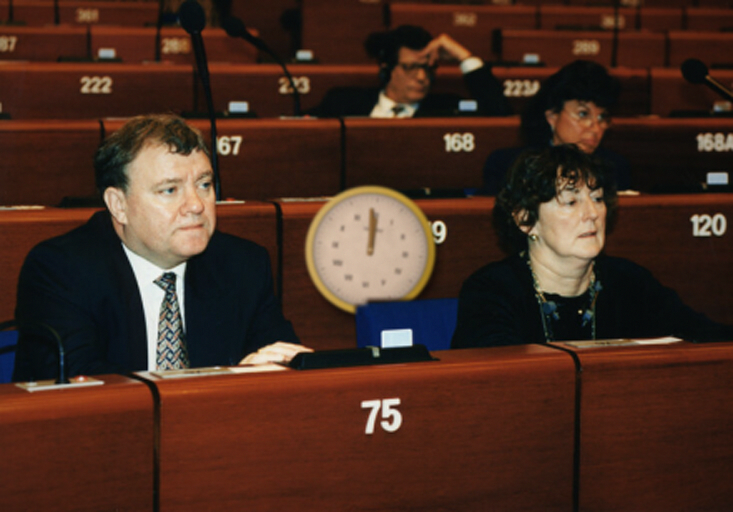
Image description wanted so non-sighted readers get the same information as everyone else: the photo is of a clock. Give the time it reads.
11:59
